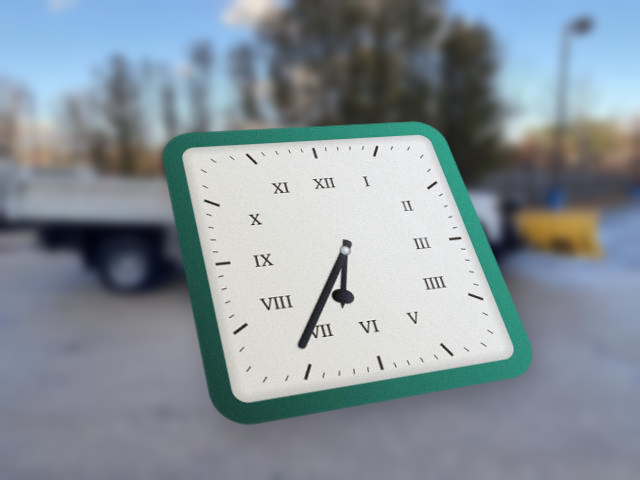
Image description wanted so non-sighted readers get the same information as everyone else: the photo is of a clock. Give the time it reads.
6:36
